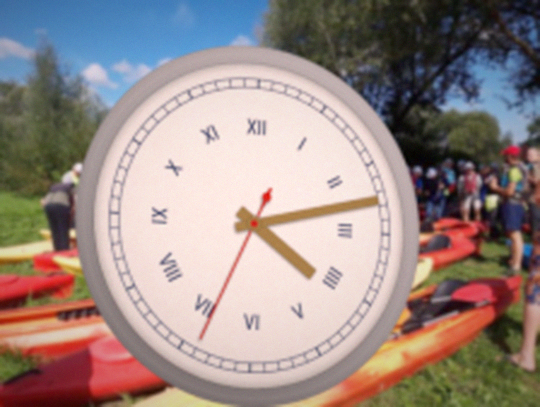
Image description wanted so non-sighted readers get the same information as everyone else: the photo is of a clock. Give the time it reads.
4:12:34
